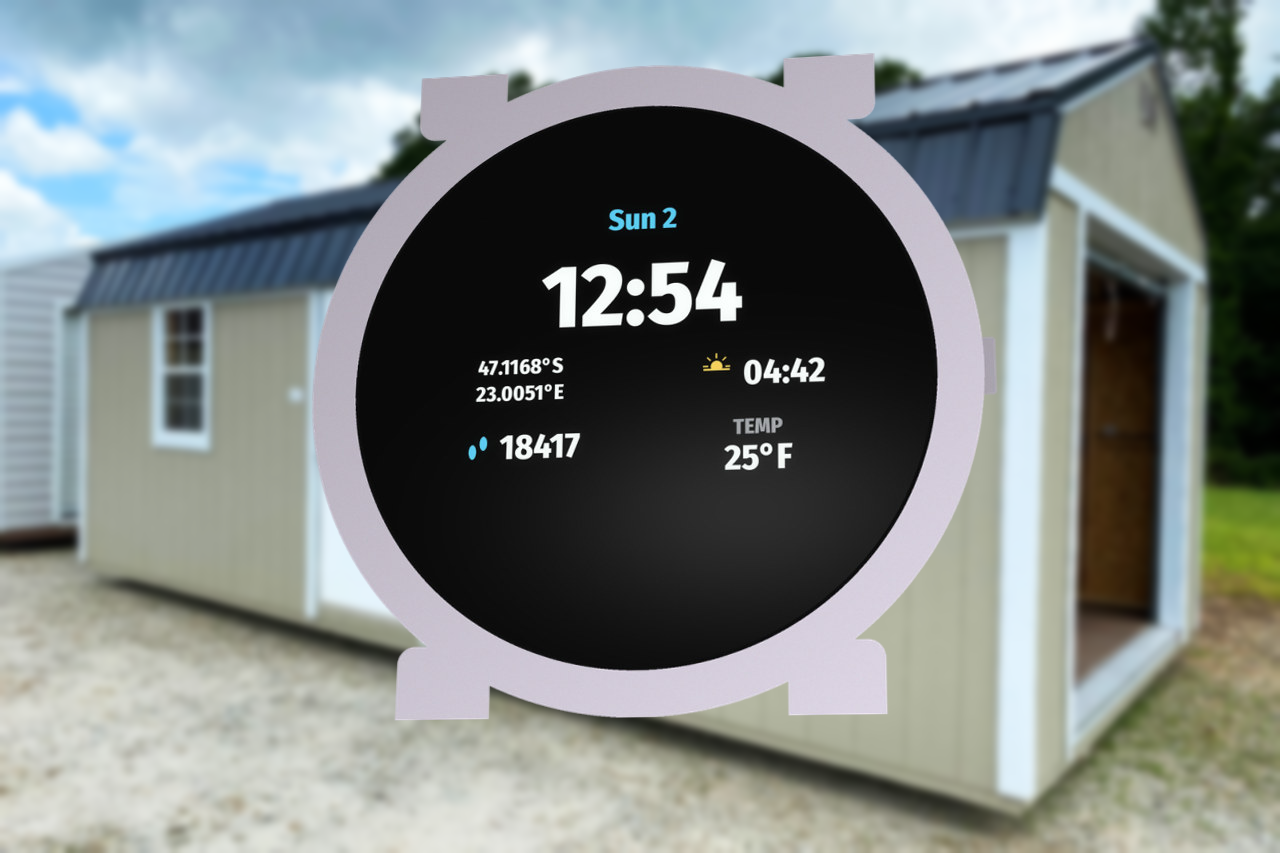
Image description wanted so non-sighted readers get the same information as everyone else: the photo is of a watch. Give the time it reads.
12:54
